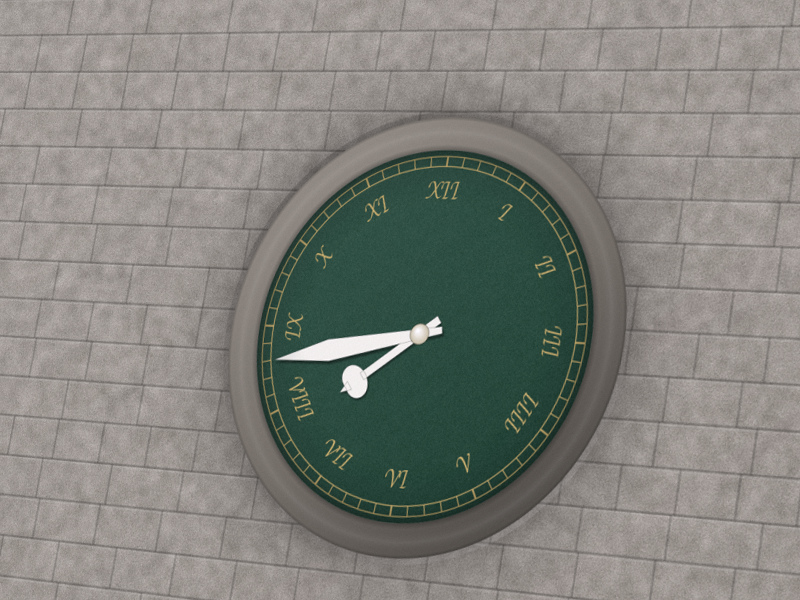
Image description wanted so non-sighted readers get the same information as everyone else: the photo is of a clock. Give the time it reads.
7:43
